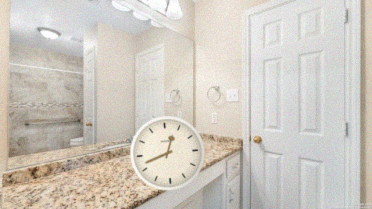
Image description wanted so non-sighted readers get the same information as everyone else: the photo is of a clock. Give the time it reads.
12:42
